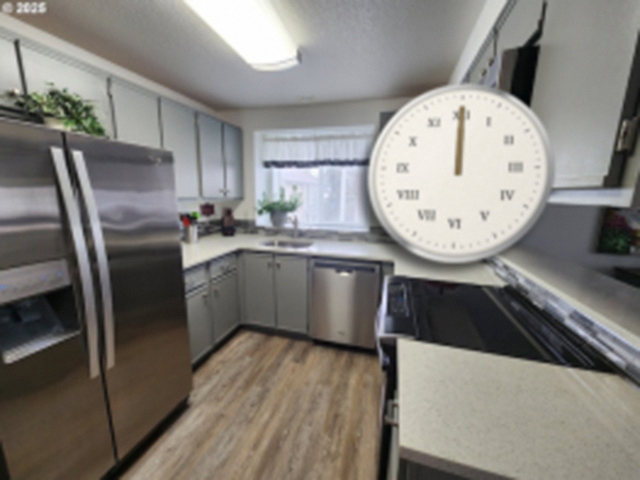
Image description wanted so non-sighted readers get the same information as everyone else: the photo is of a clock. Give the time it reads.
12:00
